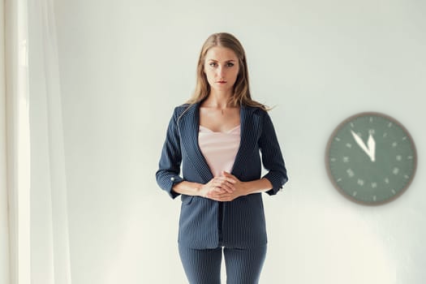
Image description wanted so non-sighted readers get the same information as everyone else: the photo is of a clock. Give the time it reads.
11:54
